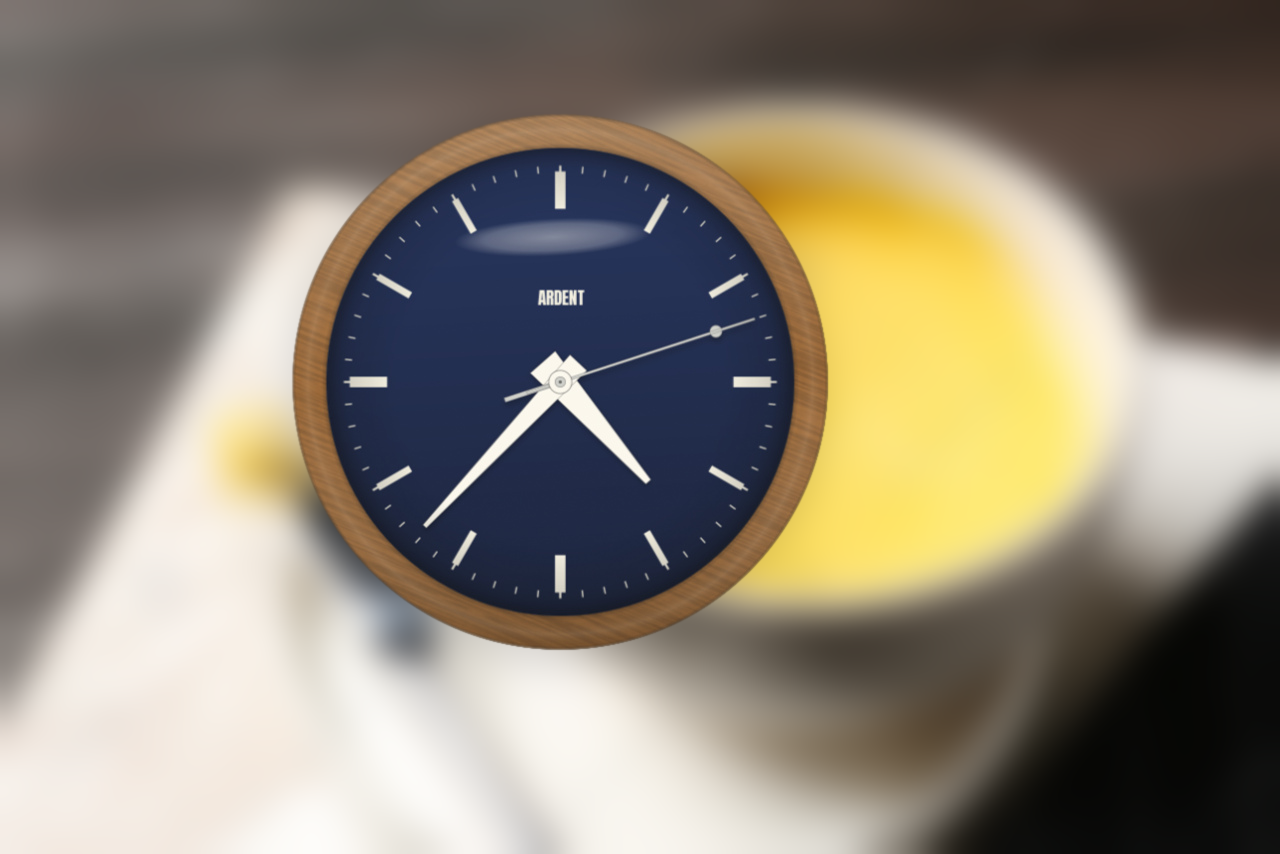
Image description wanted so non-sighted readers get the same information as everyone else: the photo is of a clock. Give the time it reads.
4:37:12
